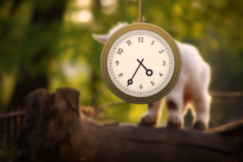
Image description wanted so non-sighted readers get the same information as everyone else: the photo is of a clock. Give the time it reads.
4:35
